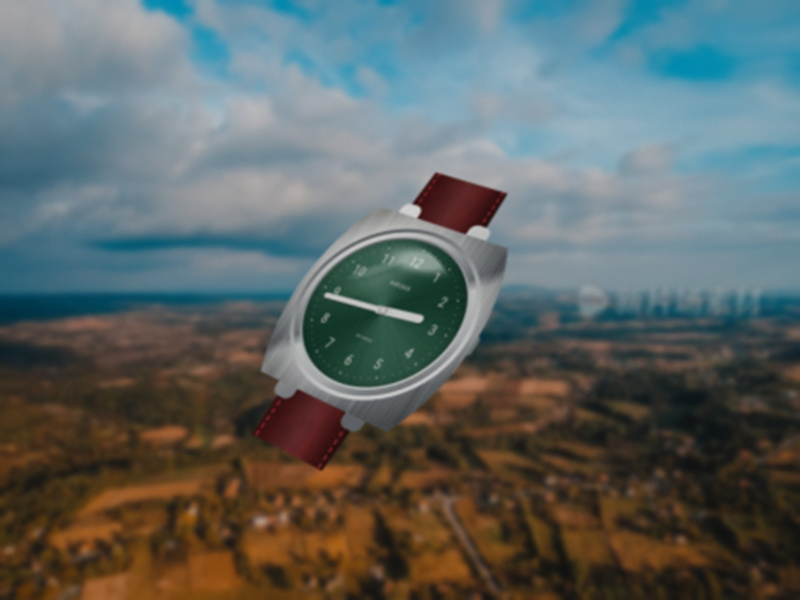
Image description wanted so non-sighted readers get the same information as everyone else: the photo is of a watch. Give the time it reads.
2:44
